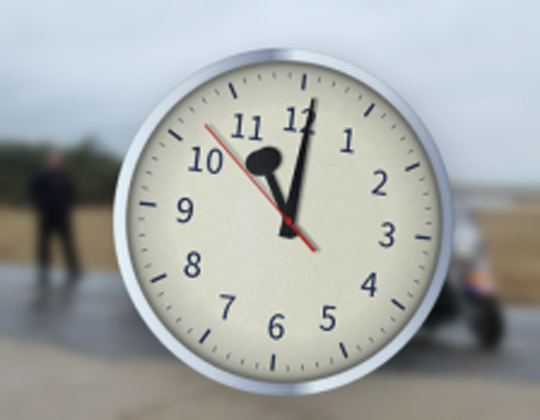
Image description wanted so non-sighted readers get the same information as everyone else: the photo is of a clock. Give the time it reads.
11:00:52
